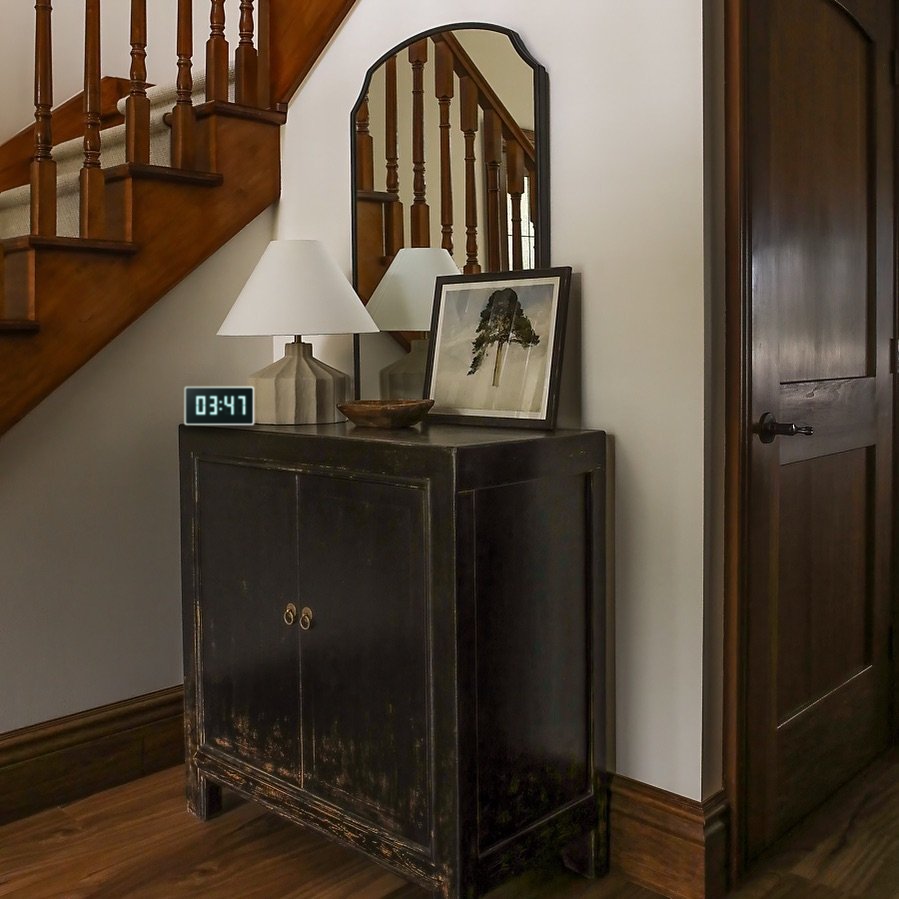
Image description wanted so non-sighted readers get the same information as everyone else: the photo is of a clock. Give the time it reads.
3:47
